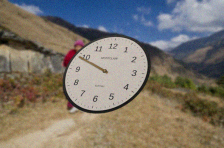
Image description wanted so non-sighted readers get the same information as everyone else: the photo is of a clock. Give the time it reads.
9:49
